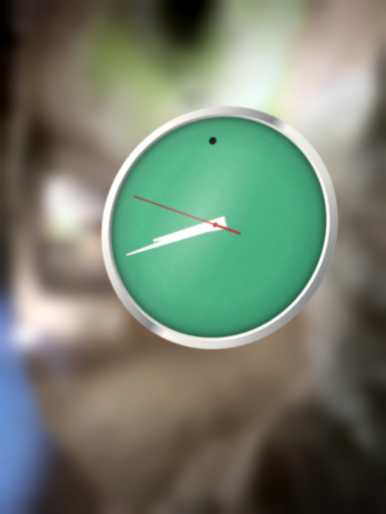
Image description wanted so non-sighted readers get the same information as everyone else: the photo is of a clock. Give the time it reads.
8:42:49
